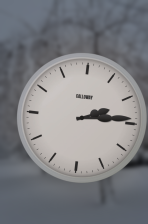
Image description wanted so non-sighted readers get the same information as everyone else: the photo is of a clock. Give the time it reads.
2:14
